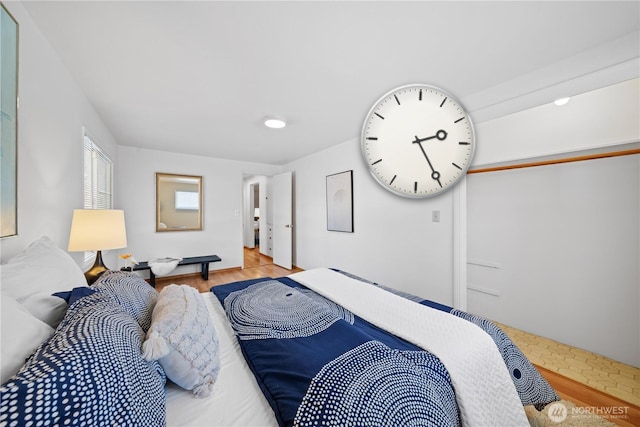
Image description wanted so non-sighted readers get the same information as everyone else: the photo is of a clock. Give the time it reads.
2:25
